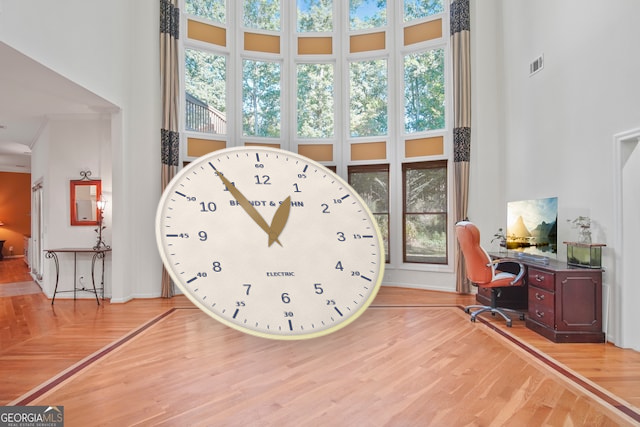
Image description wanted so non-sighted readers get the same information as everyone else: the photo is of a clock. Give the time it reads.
12:55
